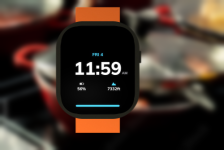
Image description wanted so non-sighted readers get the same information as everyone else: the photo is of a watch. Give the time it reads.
11:59
